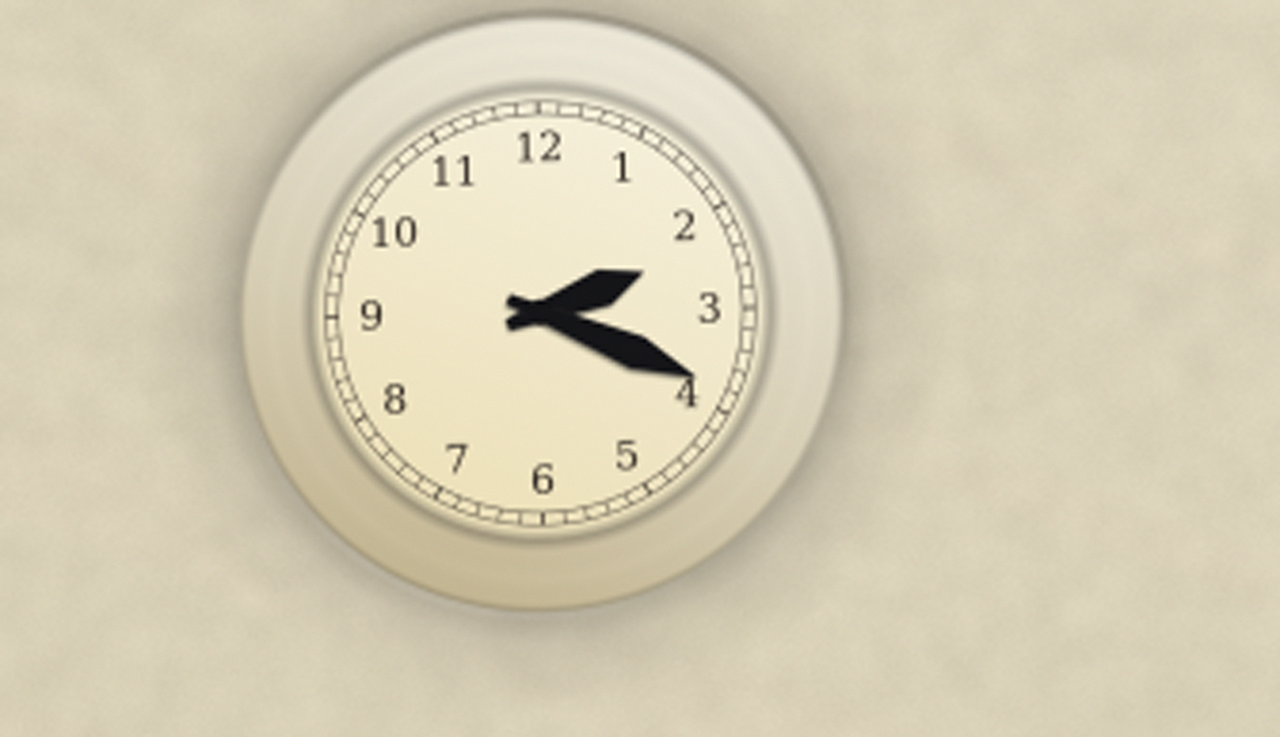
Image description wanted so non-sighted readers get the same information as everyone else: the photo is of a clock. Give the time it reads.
2:19
